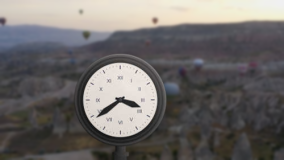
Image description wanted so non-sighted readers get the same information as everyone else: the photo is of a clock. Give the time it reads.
3:39
